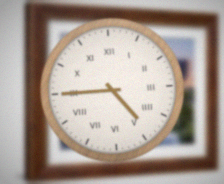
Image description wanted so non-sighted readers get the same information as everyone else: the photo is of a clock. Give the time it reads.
4:45
